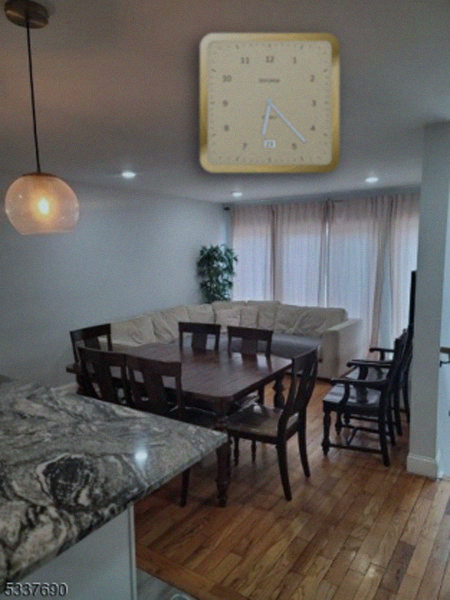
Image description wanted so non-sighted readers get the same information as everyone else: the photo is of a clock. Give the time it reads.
6:23
